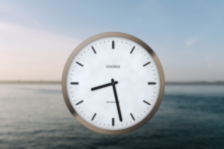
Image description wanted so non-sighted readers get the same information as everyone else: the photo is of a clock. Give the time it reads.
8:28
